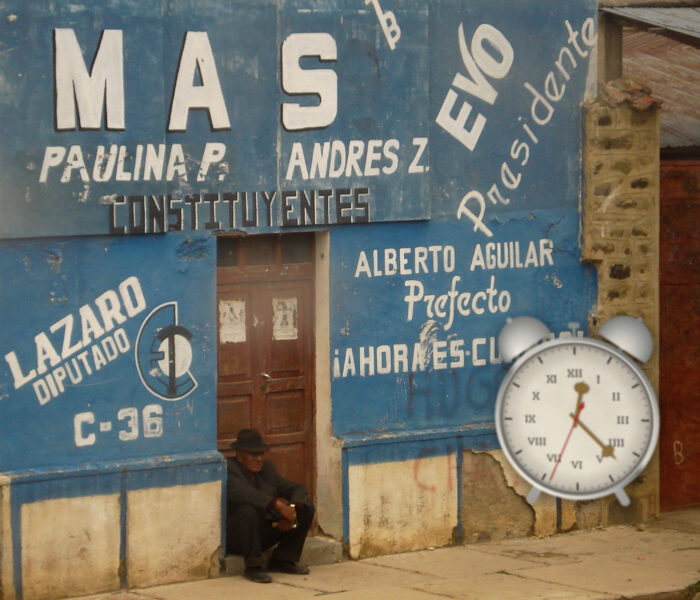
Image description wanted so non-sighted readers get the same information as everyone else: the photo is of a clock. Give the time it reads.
12:22:34
